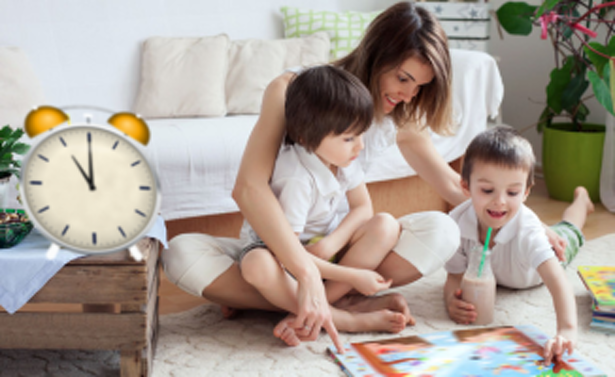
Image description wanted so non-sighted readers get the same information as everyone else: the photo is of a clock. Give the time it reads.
11:00
